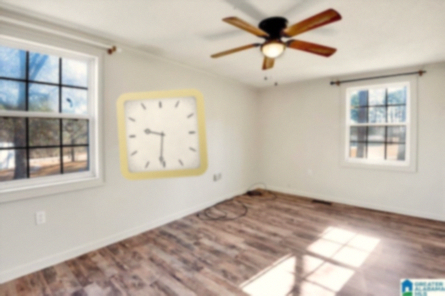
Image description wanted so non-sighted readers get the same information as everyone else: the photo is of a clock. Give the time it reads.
9:31
